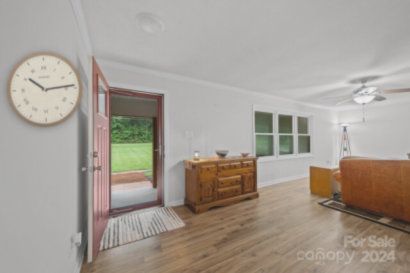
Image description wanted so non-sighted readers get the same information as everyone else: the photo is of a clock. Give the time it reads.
10:14
